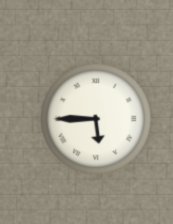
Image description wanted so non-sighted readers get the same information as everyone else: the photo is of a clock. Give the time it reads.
5:45
